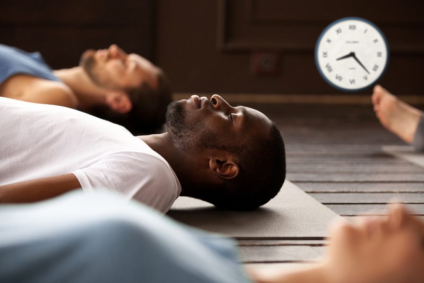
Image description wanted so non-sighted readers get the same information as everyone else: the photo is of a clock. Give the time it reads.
8:23
